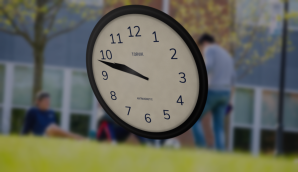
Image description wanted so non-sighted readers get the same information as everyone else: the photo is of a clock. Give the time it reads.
9:48
